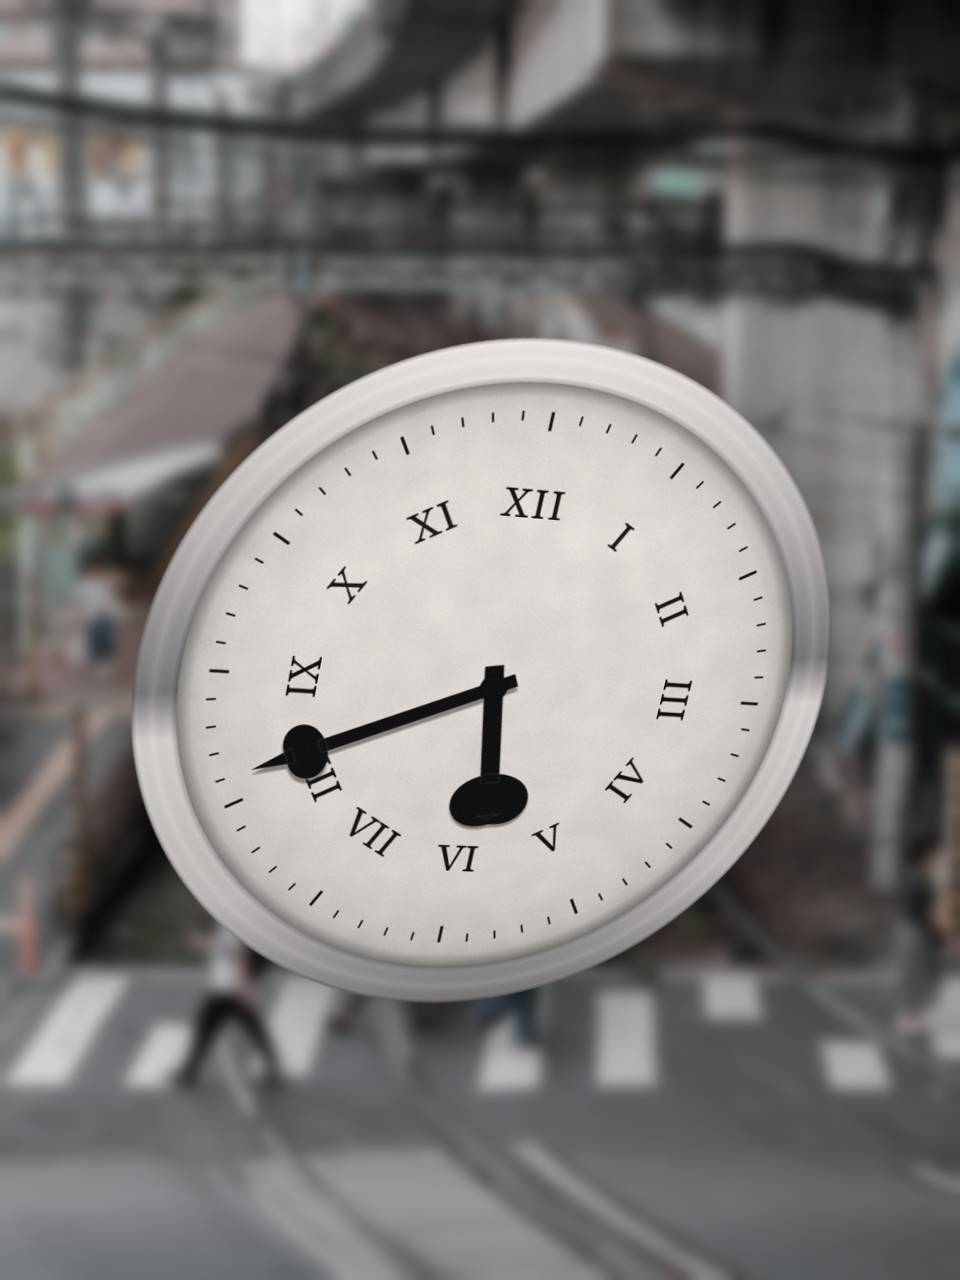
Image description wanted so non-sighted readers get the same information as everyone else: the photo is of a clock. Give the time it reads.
5:41
